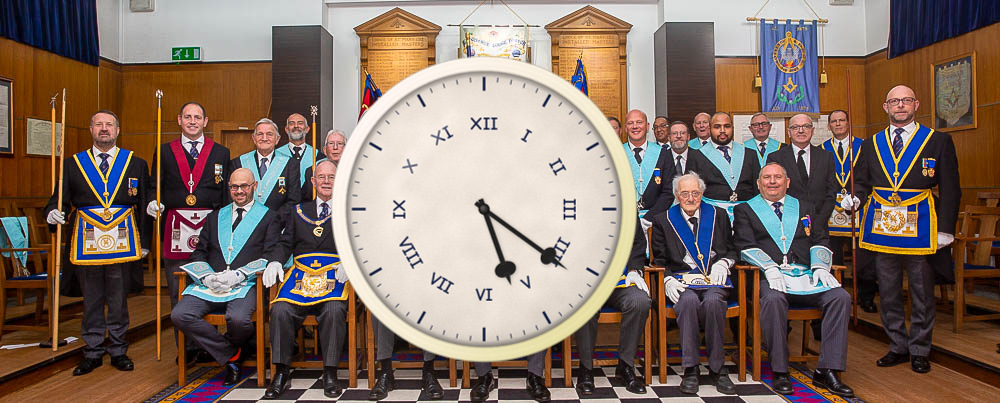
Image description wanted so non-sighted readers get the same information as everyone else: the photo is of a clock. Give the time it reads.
5:21
